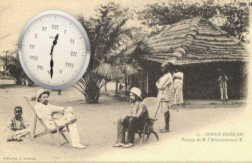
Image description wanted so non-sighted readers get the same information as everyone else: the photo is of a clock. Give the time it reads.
12:29
